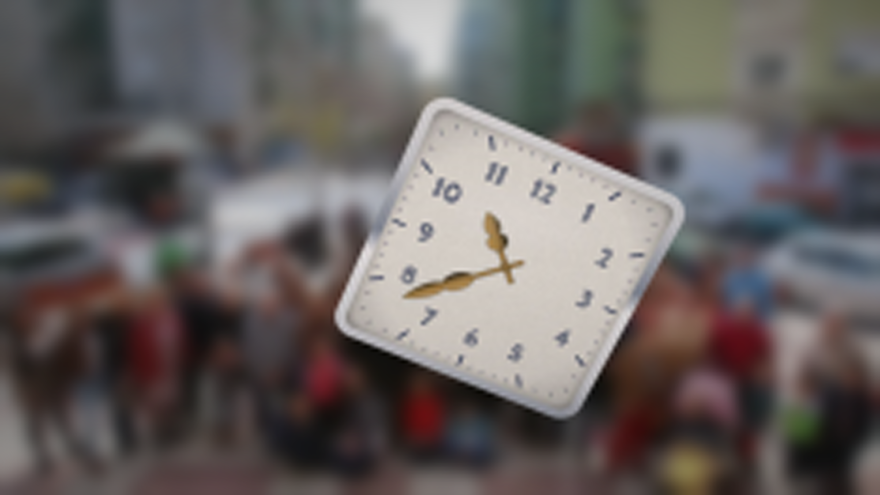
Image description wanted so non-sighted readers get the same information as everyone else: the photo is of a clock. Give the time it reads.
10:38
